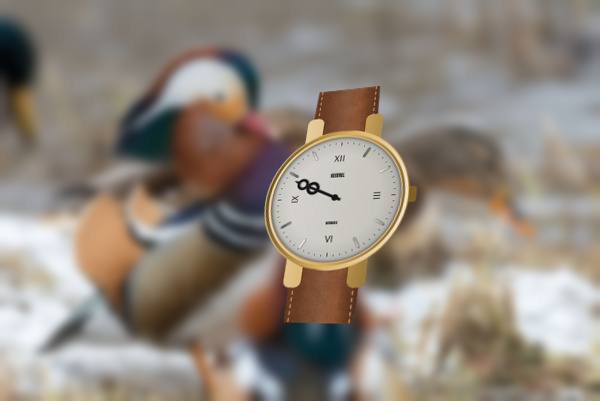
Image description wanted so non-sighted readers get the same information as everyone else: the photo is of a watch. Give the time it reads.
9:49
